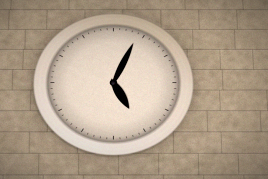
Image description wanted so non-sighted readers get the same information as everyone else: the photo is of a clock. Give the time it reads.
5:04
